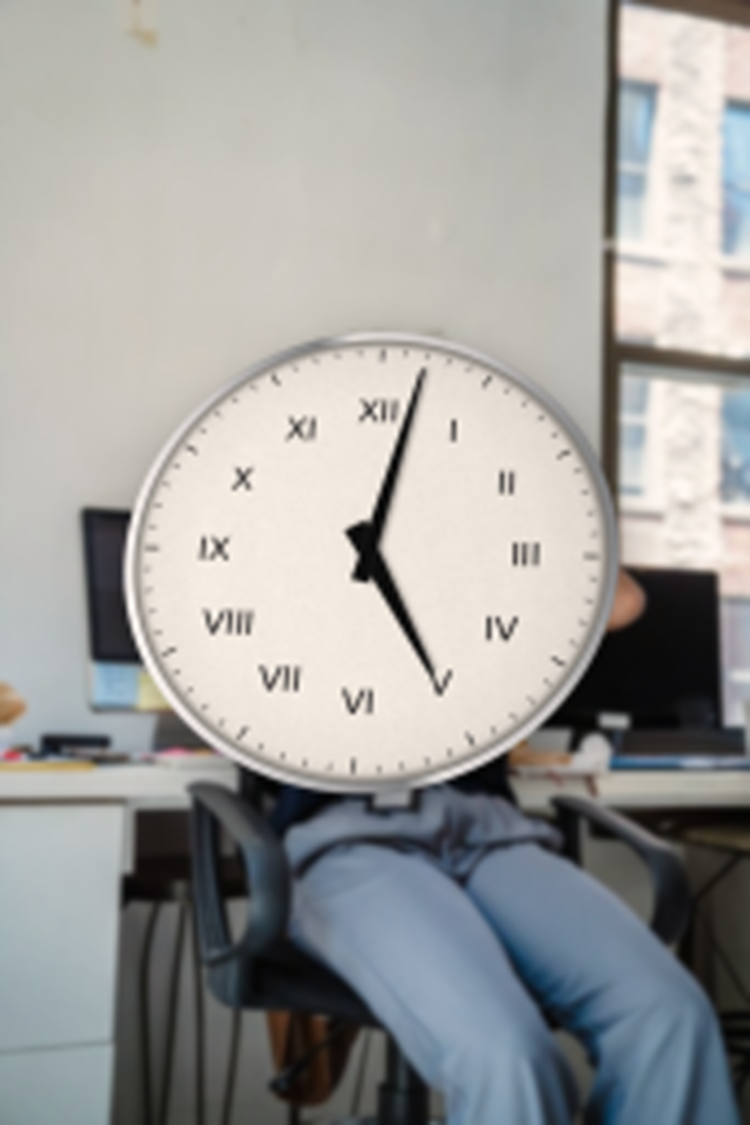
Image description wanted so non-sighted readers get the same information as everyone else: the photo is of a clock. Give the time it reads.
5:02
